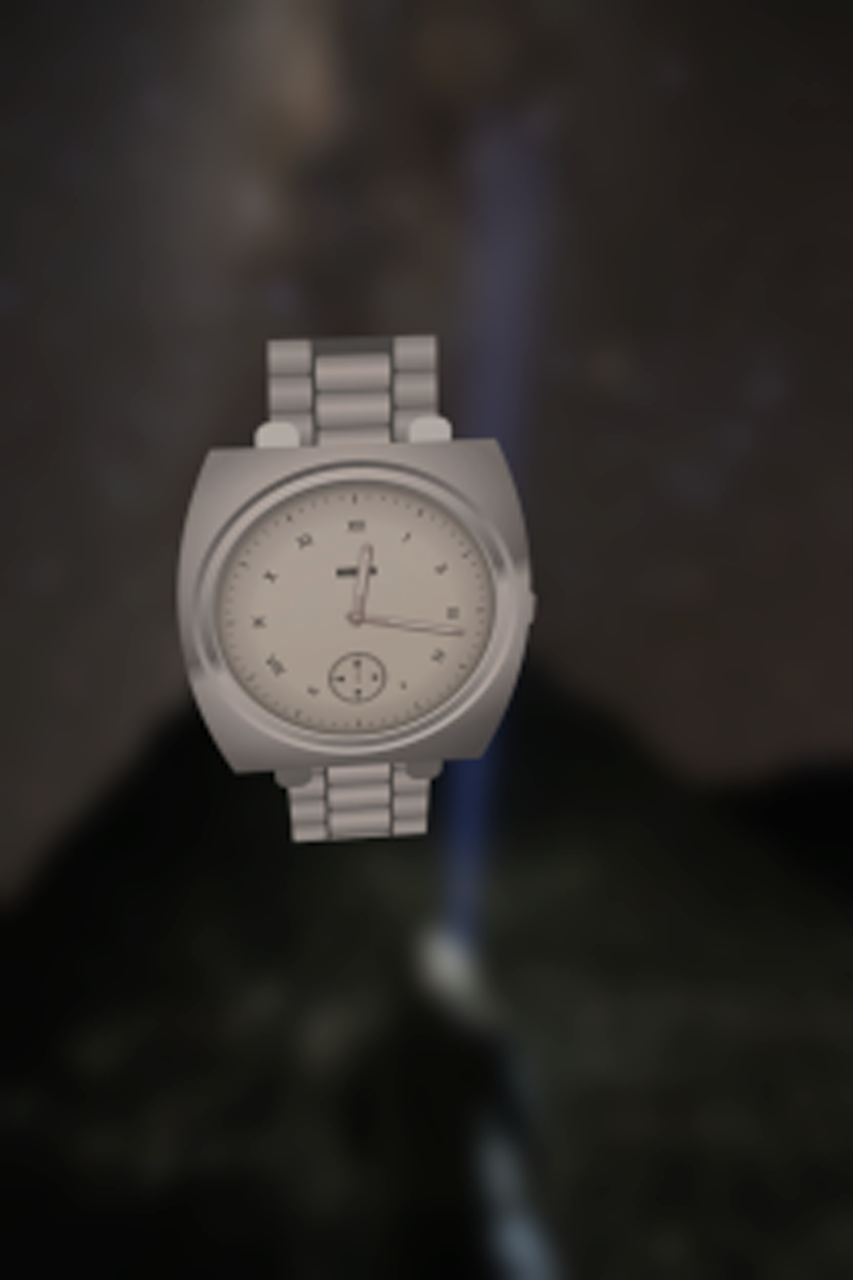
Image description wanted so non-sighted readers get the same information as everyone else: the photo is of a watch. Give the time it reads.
12:17
